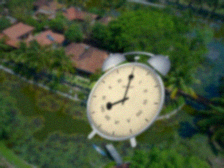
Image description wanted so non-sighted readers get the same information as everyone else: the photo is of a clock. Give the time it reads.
8:00
